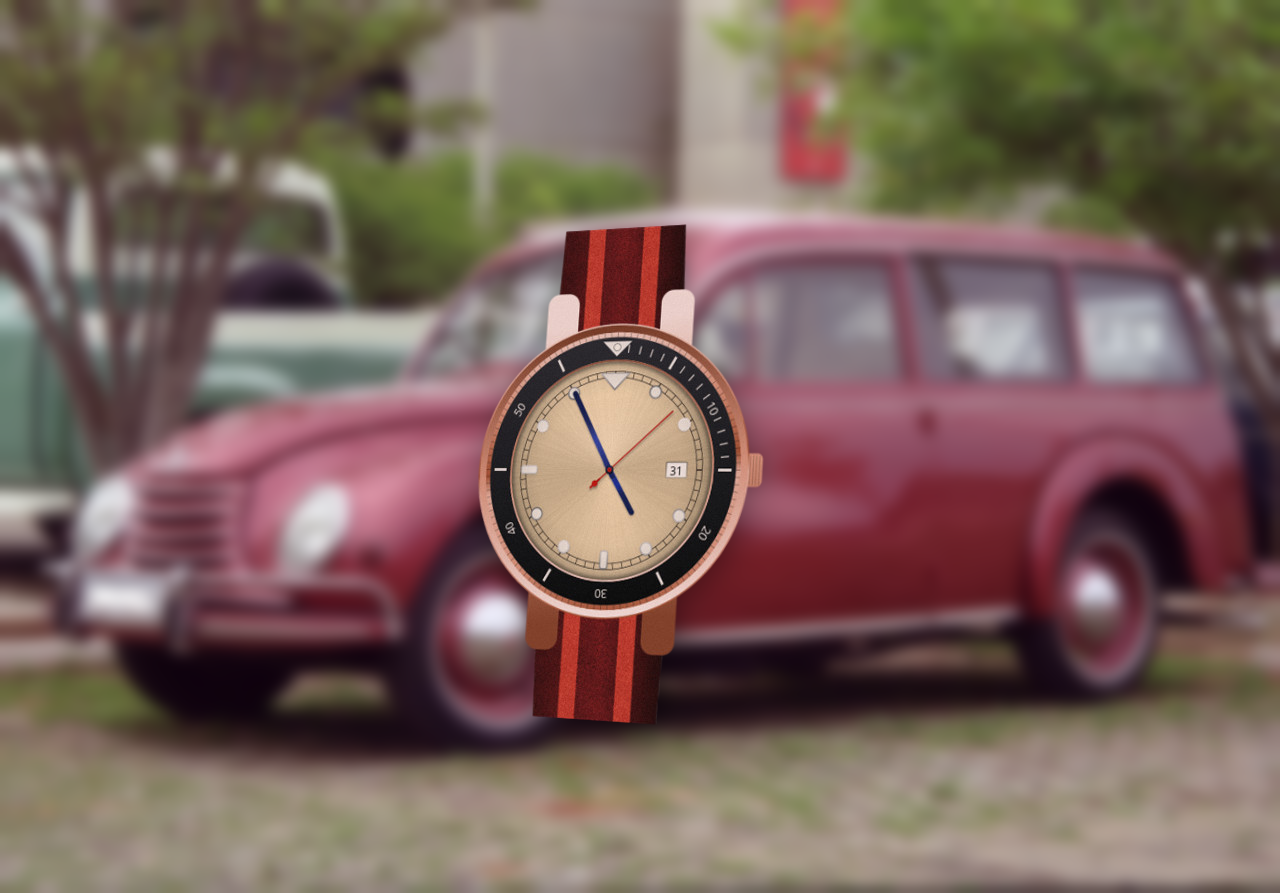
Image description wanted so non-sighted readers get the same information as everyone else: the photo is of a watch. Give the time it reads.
4:55:08
